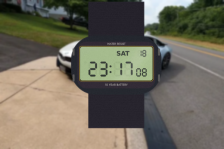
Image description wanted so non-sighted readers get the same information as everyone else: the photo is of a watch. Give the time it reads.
23:17:08
